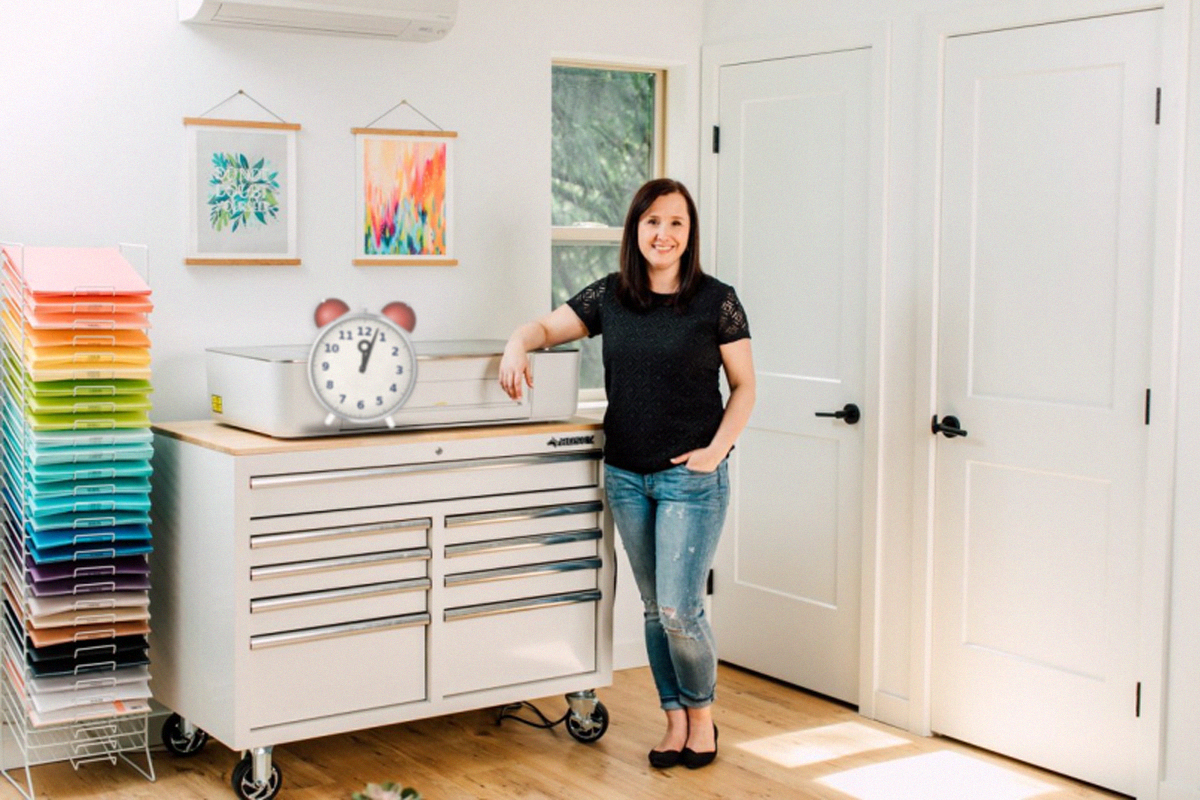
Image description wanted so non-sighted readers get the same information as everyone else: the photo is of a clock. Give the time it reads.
12:03
